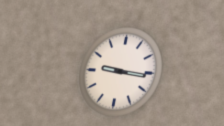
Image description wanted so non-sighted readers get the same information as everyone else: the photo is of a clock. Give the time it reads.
9:16
